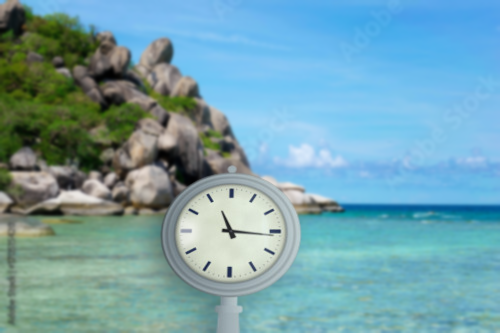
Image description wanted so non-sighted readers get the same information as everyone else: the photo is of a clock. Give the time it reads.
11:16
